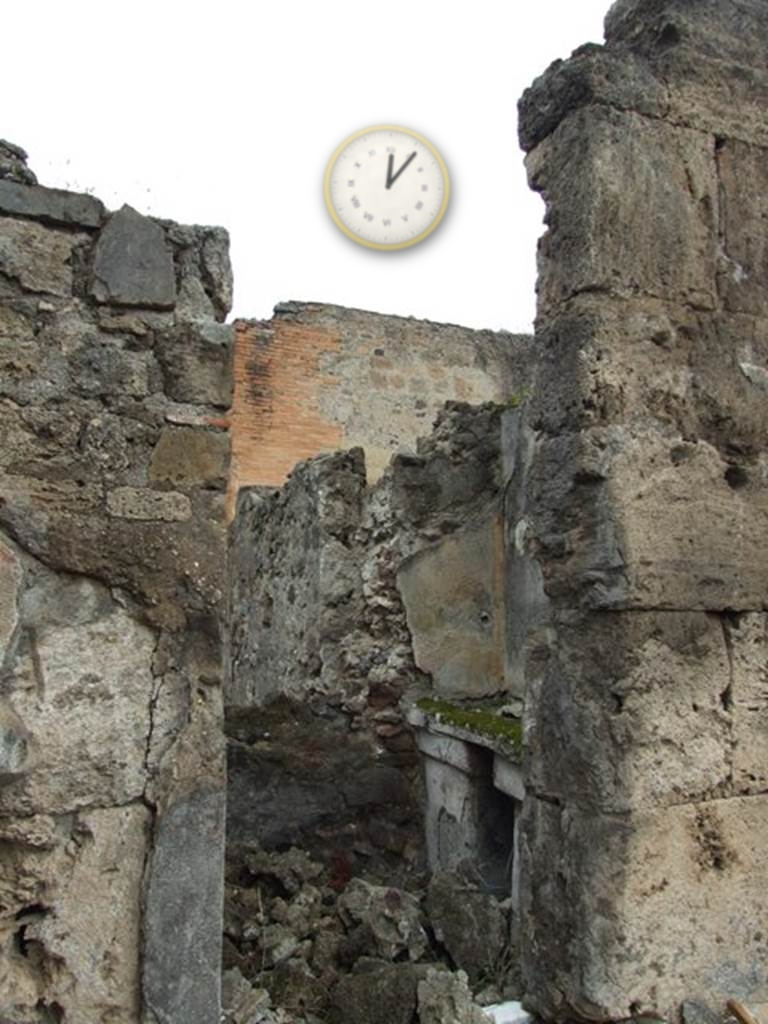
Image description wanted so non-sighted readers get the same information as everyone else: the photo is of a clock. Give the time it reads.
12:06
